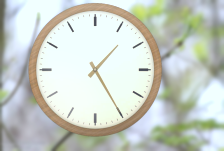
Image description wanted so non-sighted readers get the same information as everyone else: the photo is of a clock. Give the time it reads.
1:25
